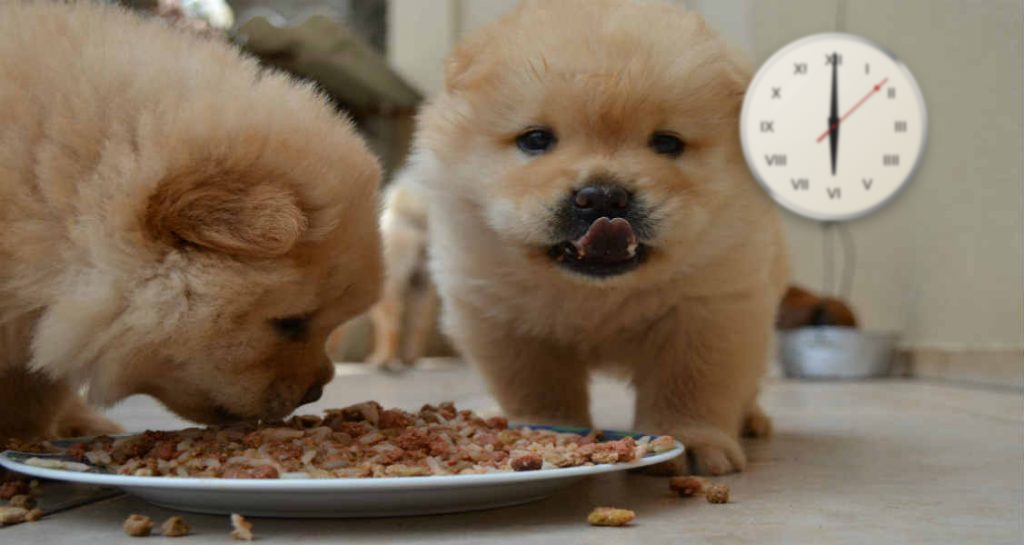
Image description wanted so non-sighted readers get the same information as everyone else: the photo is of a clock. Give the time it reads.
6:00:08
